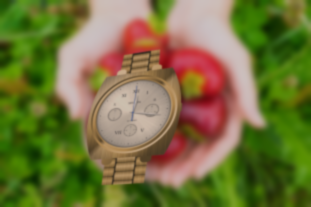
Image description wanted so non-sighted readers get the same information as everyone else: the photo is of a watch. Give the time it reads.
12:17
